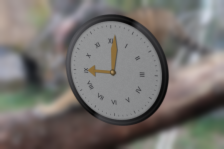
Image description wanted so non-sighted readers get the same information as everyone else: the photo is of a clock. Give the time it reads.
9:01
